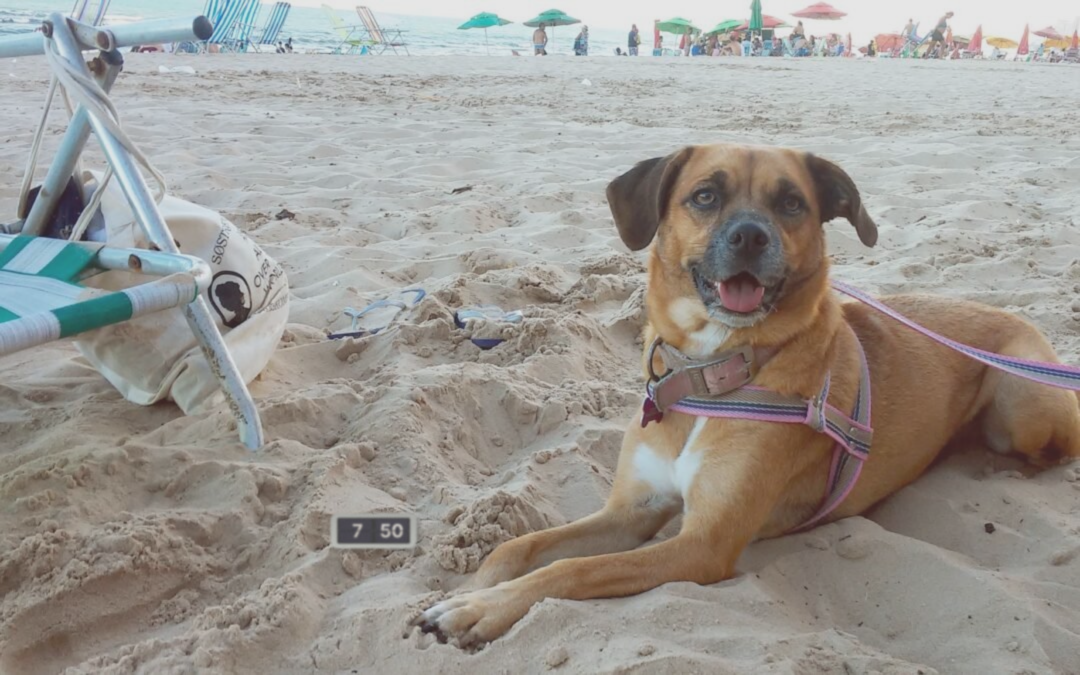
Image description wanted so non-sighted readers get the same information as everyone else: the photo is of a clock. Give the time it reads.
7:50
